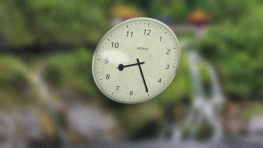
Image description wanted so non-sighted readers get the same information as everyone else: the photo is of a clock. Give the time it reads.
8:25
